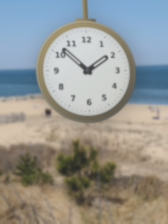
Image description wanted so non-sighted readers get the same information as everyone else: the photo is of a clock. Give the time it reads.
1:52
